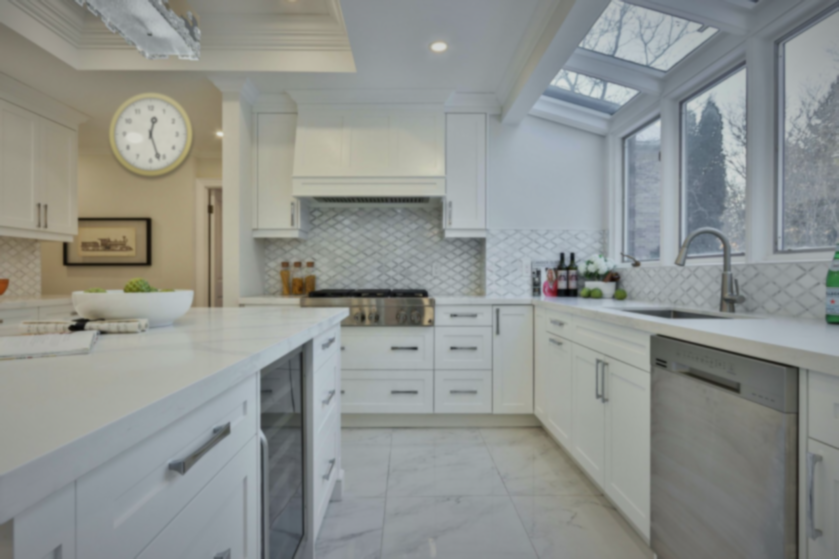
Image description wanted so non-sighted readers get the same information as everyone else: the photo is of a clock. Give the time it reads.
12:27
